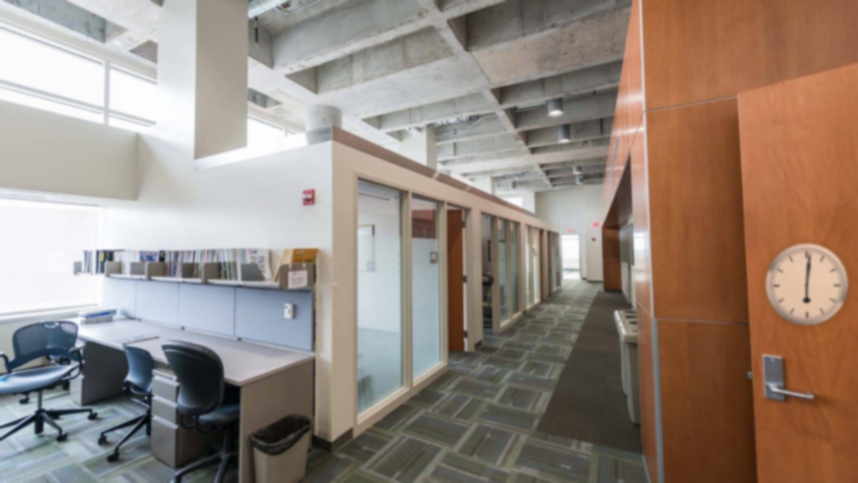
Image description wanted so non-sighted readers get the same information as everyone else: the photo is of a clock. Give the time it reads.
6:01
